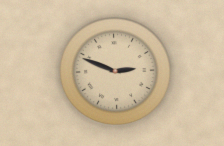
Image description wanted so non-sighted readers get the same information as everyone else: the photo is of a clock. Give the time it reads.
2:49
